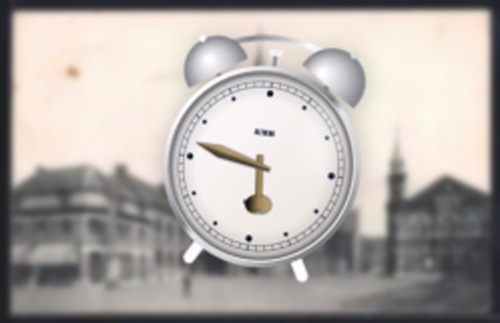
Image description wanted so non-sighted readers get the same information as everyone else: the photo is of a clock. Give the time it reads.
5:47
